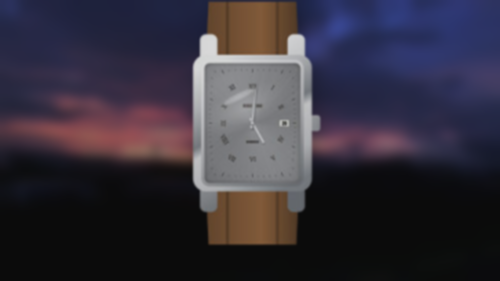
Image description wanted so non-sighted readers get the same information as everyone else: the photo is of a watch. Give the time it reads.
5:01
